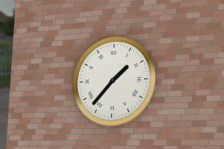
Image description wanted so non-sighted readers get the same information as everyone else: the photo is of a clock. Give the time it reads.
1:37
